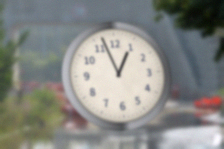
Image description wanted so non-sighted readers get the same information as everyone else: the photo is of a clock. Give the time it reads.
12:57
